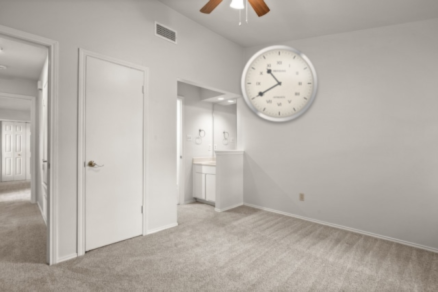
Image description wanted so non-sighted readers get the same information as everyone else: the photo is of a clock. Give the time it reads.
10:40
